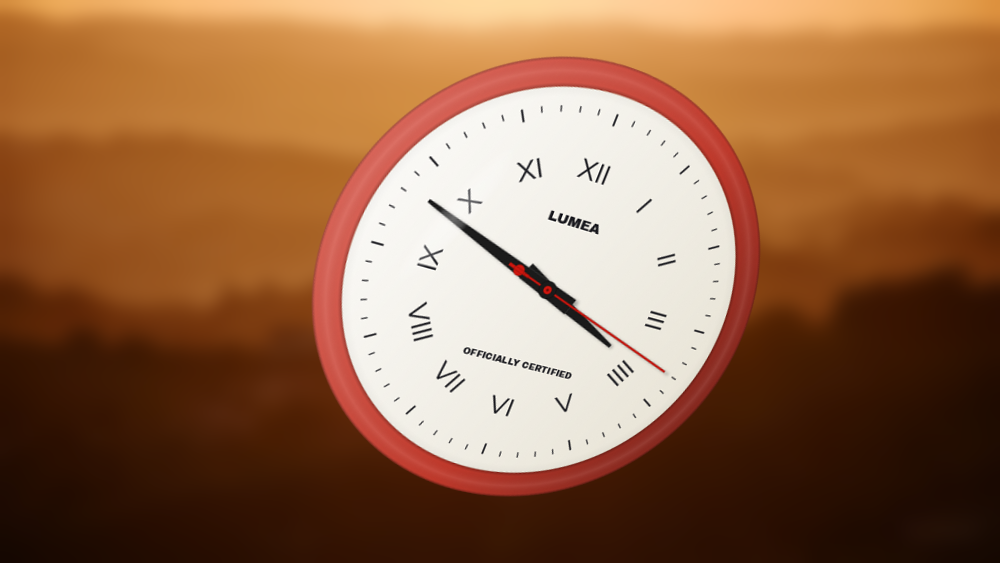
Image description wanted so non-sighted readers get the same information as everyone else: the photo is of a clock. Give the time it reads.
3:48:18
